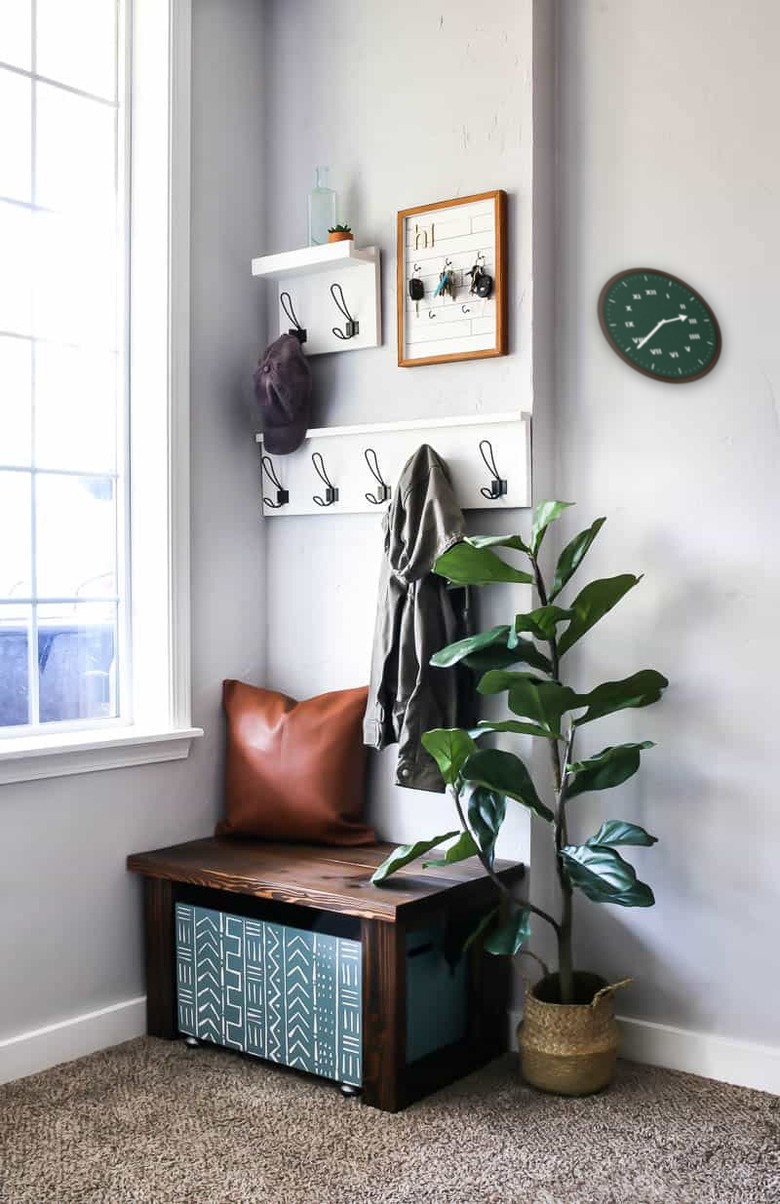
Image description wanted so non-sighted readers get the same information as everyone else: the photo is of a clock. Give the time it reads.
2:39
